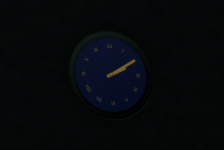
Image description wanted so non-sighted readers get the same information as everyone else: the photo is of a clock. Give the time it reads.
2:10
